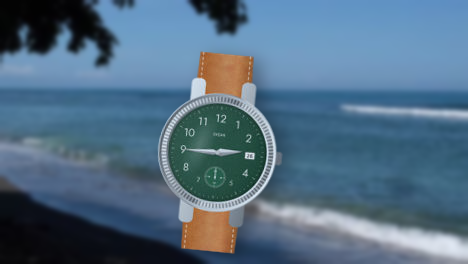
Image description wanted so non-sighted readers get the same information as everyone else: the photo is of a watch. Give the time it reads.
2:45
